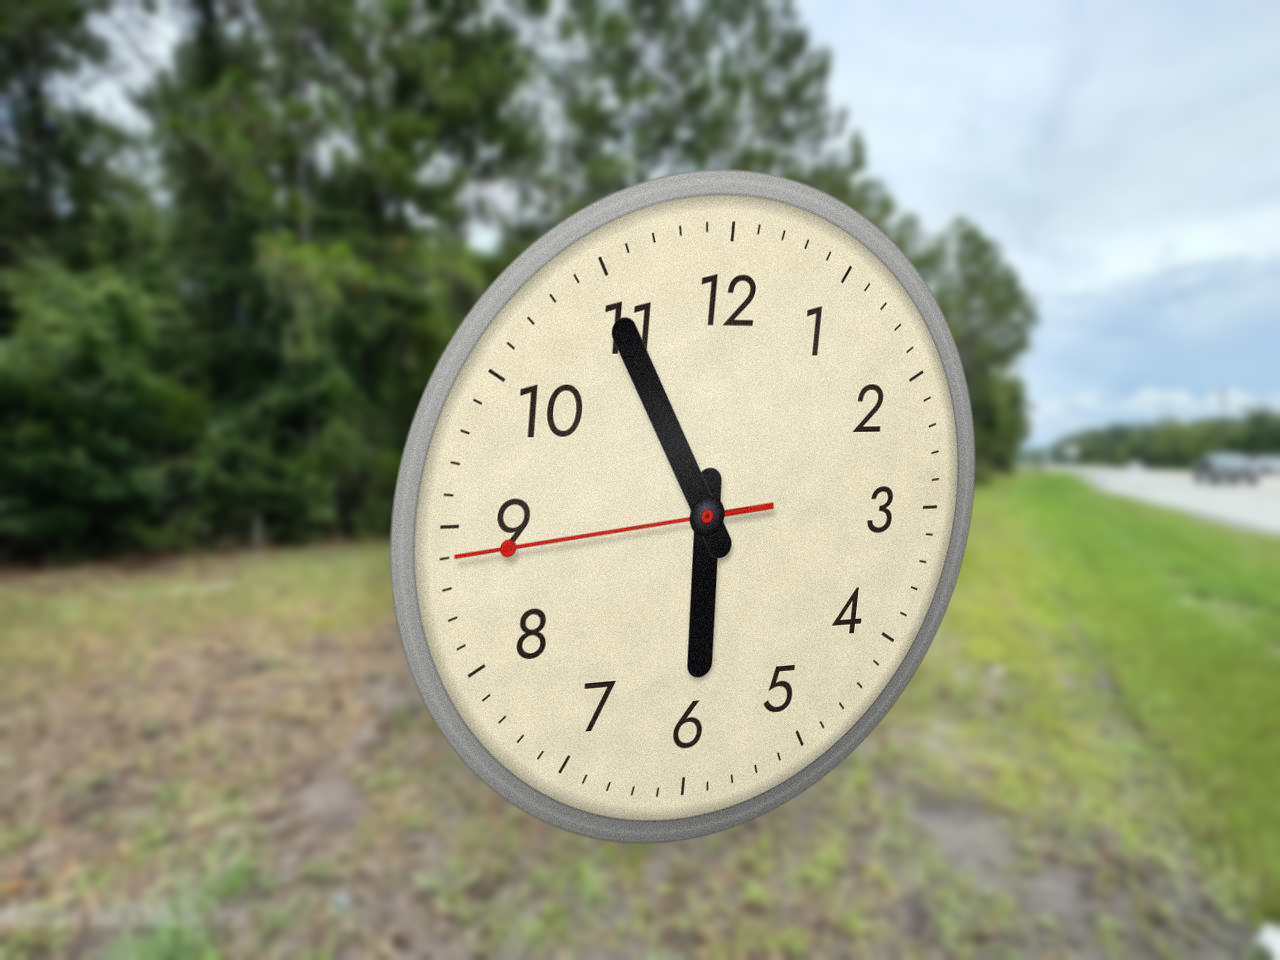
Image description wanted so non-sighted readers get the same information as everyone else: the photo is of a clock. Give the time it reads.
5:54:44
